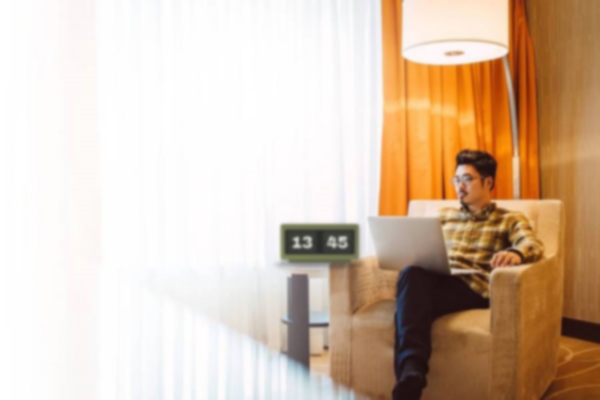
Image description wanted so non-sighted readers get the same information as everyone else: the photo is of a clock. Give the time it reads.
13:45
